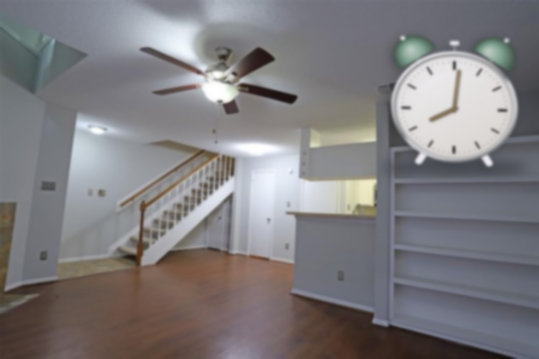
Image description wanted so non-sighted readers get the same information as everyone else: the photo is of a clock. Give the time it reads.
8:01
